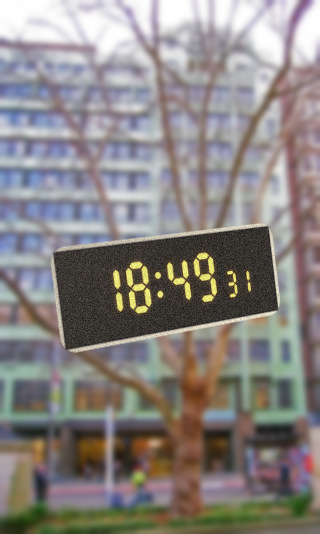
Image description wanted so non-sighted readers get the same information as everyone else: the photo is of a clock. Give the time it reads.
18:49:31
